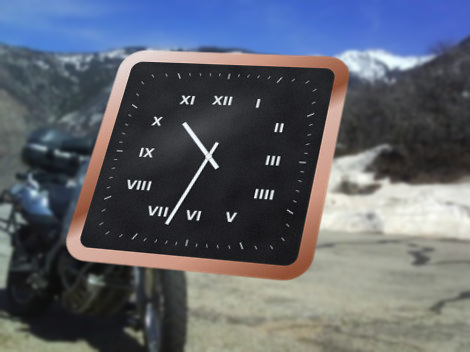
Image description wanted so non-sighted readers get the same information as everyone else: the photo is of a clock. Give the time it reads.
10:33
